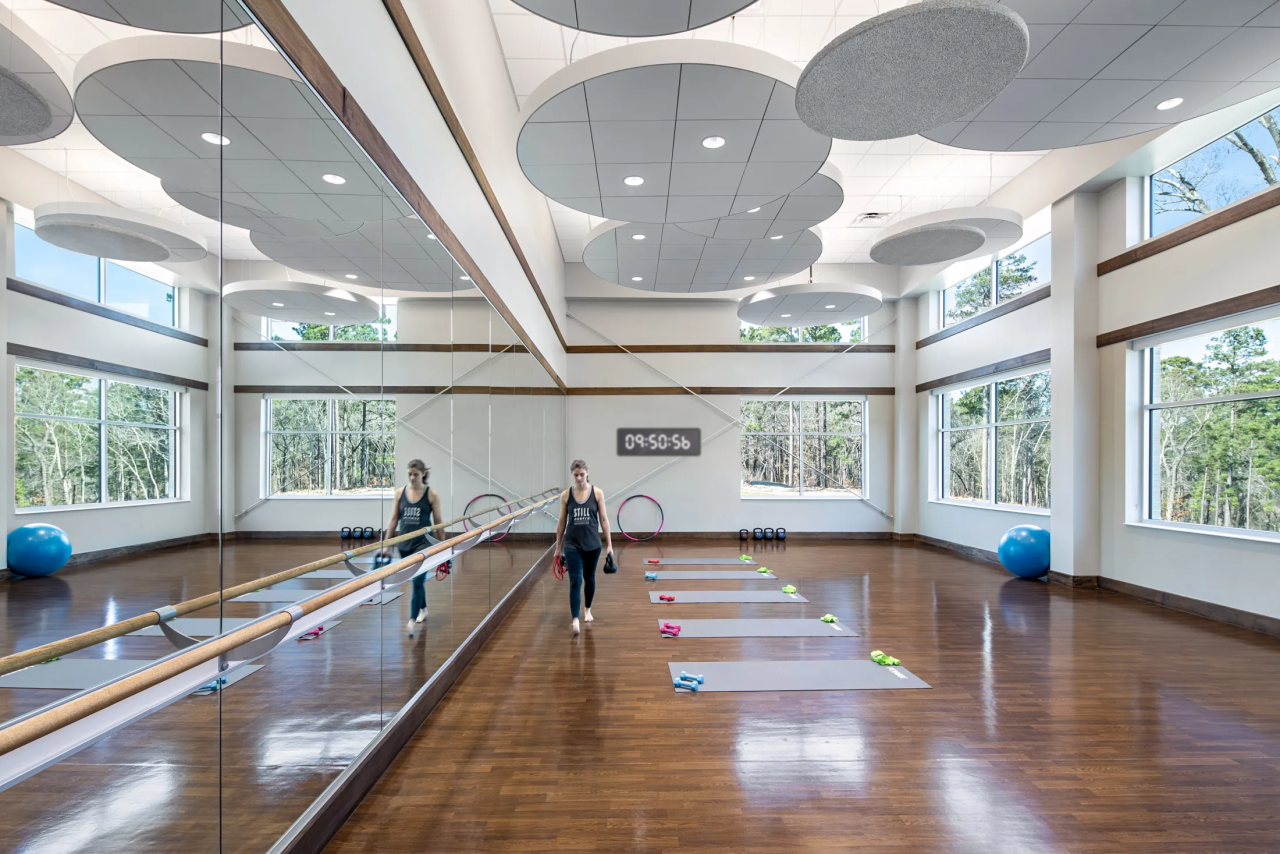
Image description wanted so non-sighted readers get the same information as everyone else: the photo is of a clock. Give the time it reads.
9:50:56
